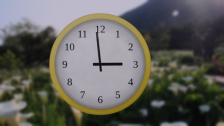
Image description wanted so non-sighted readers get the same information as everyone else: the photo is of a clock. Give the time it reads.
2:59
